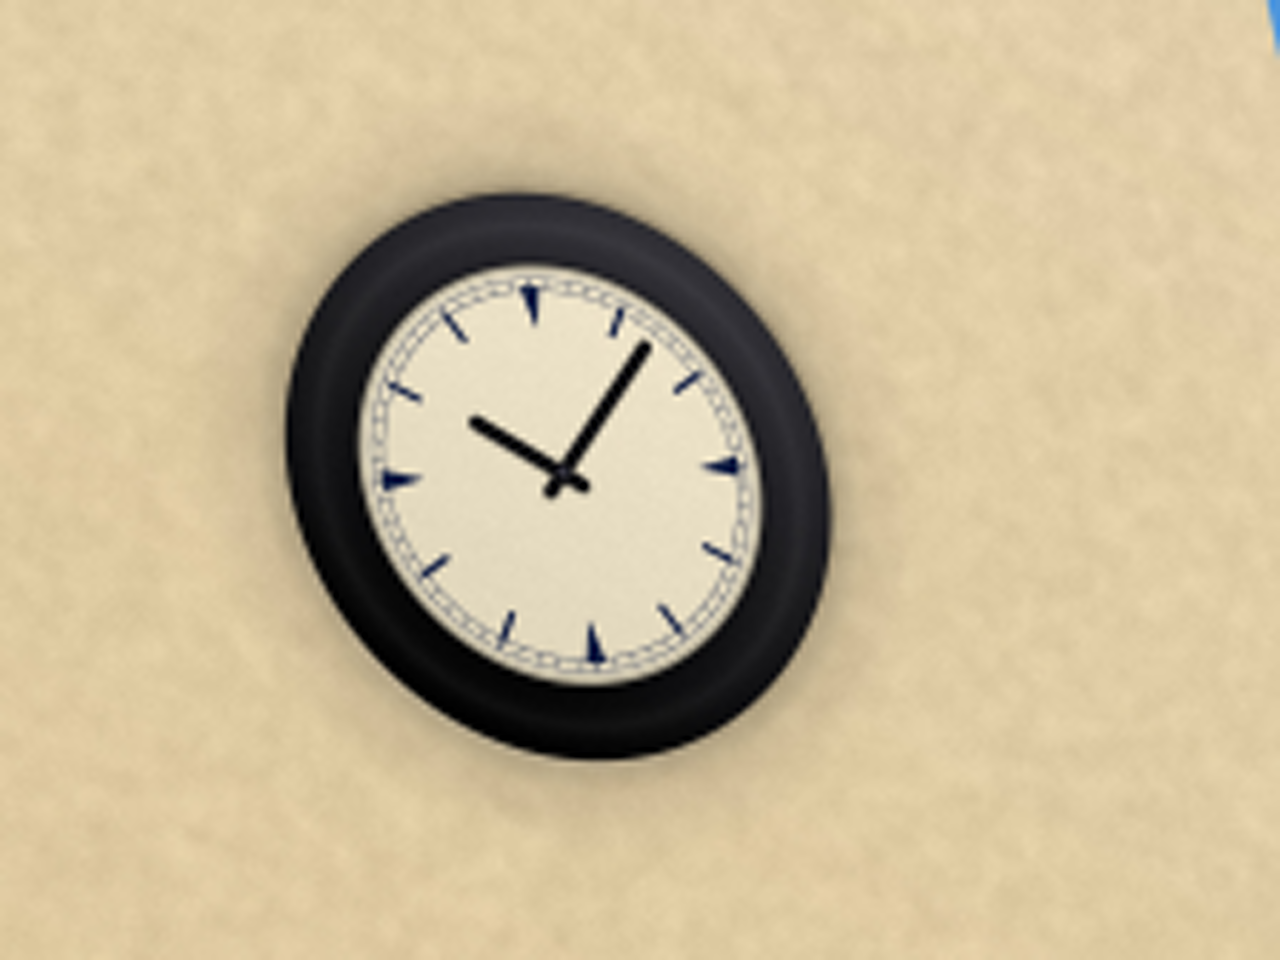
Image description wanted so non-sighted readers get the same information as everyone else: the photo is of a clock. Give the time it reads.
10:07
